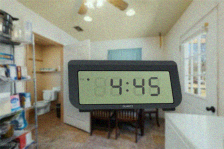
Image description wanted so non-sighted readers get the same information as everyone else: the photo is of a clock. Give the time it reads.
4:45
